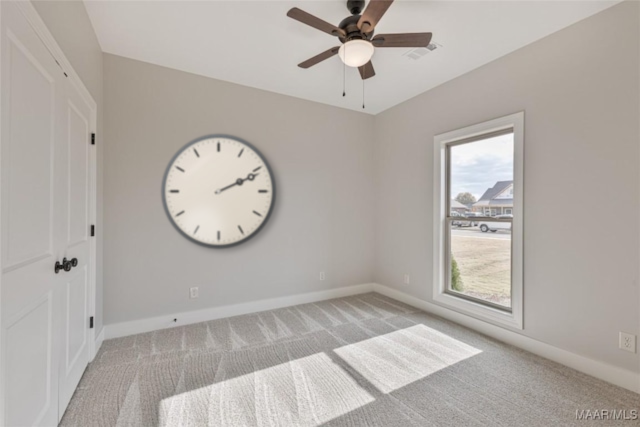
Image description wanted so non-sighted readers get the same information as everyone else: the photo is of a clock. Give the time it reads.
2:11
